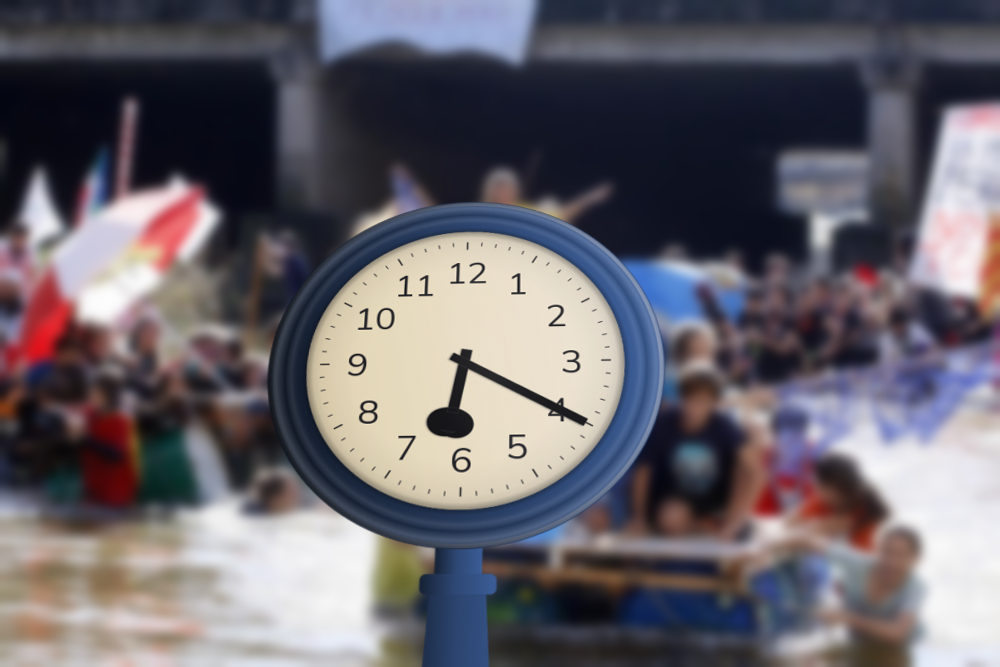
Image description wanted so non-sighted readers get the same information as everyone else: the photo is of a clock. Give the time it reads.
6:20
